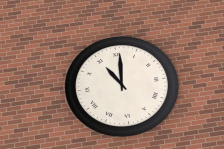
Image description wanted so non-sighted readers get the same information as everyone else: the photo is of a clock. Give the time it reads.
11:01
